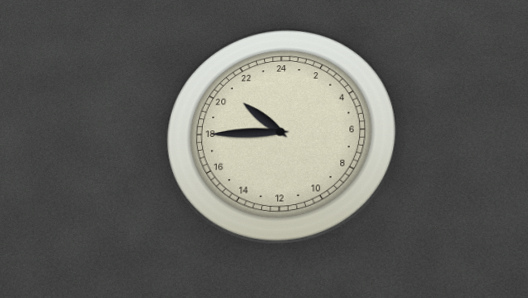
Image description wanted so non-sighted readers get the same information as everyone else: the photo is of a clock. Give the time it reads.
20:45
